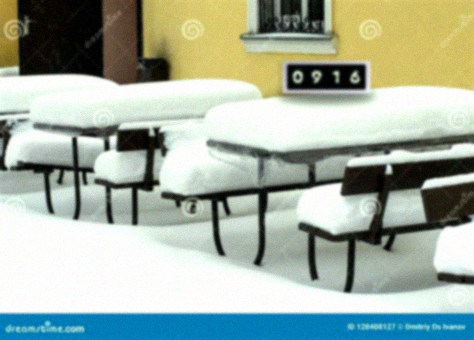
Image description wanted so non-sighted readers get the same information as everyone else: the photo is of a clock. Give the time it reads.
9:16
